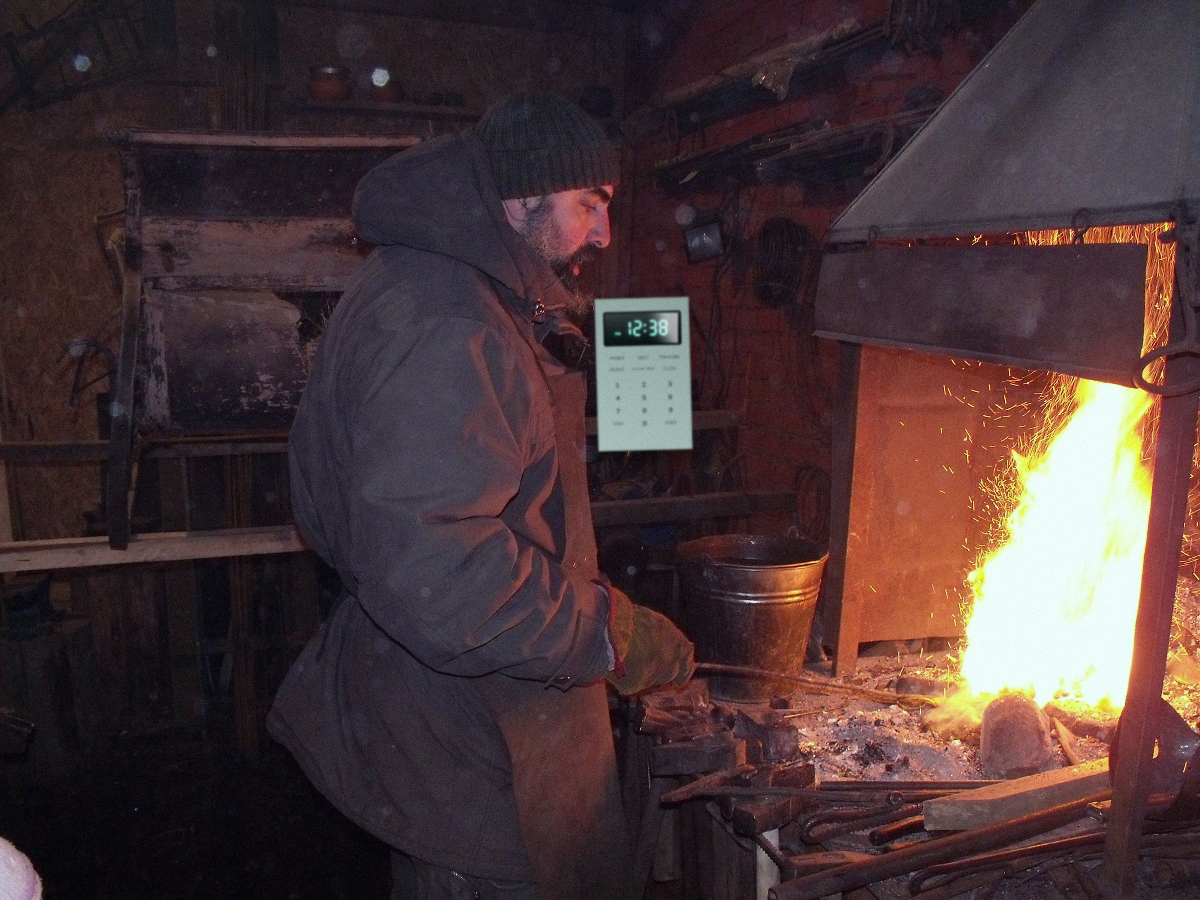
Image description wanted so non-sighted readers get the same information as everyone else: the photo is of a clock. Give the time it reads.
12:38
